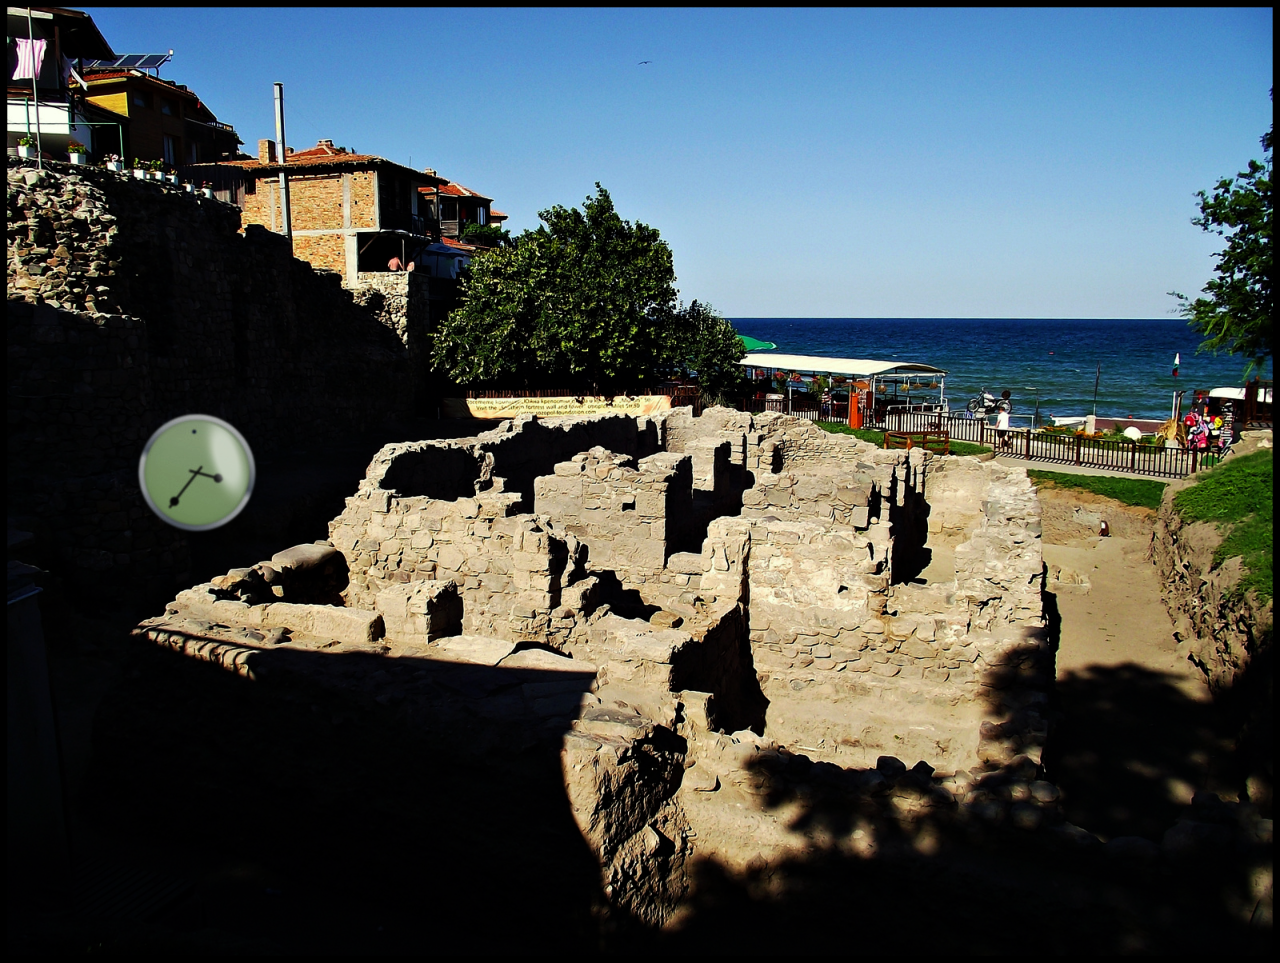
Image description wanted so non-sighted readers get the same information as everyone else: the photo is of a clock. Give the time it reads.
3:37
